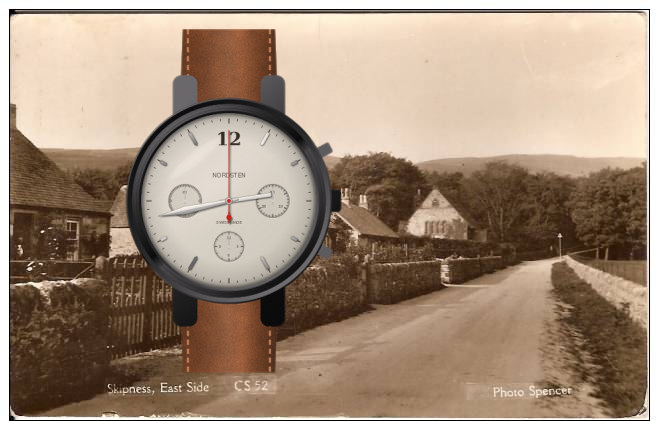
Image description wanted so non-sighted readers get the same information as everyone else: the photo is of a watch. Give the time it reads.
2:43
